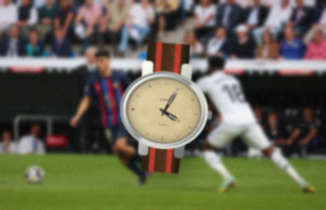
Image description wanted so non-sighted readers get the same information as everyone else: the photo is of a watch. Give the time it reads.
4:04
